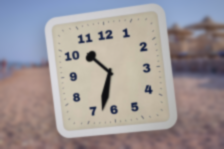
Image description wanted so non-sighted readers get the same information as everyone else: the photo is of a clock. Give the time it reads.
10:33
